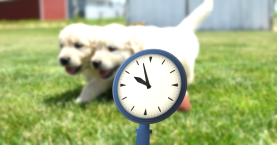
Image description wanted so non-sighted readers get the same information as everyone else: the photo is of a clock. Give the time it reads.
9:57
